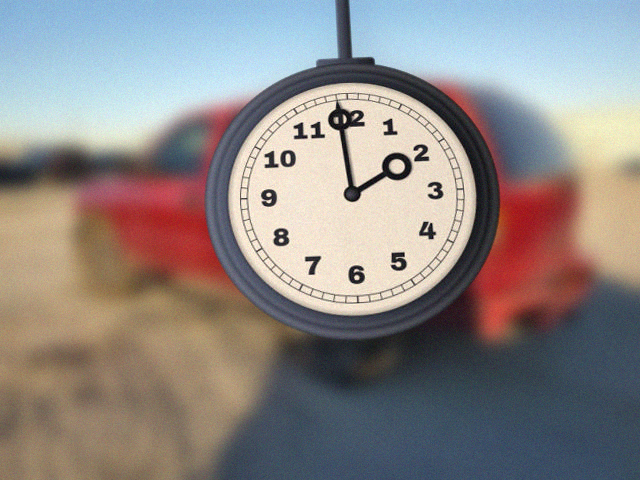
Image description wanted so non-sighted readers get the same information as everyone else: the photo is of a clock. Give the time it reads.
1:59
